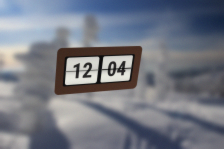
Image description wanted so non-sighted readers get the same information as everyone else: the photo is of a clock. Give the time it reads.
12:04
